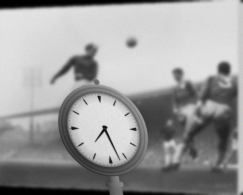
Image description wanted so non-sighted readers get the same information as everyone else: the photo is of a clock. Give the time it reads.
7:27
